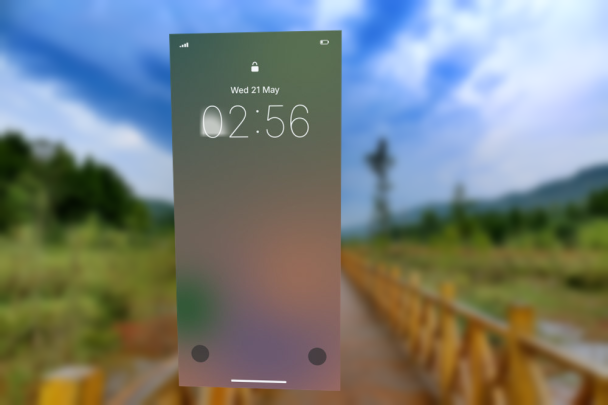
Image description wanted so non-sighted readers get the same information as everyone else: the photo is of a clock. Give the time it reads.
2:56
